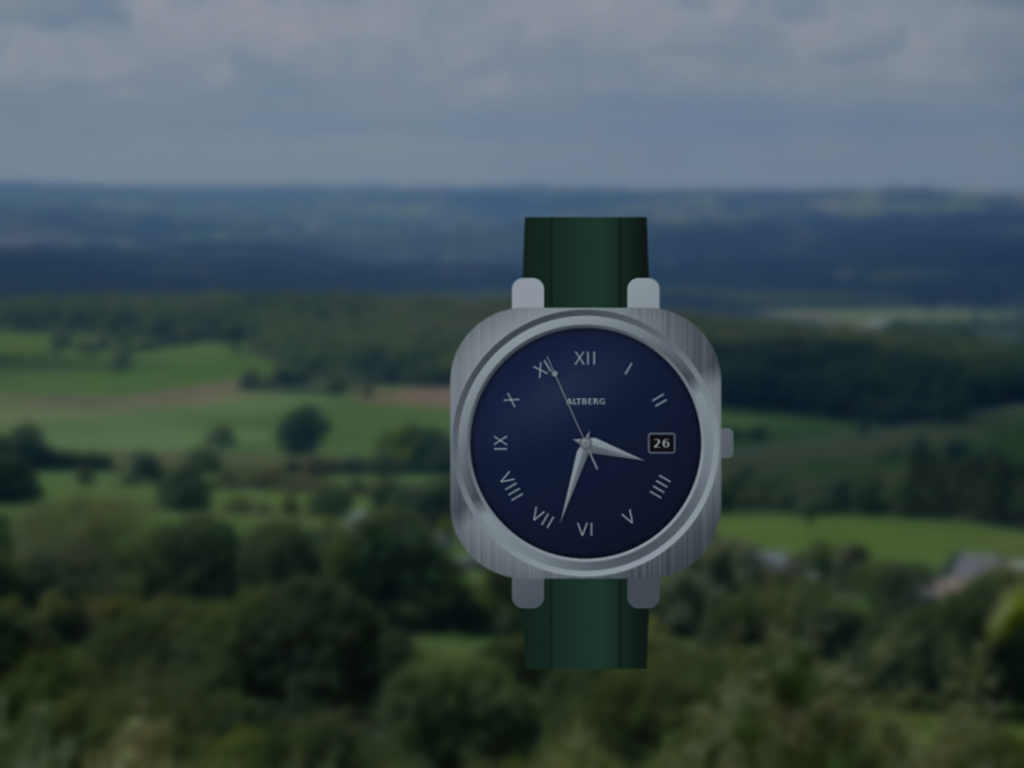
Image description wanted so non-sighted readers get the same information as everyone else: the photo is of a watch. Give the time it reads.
3:32:56
